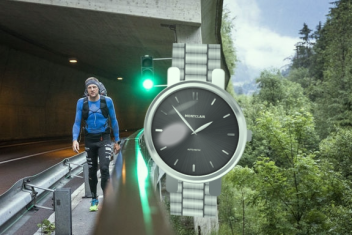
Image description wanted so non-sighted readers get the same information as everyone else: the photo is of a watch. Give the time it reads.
1:53
